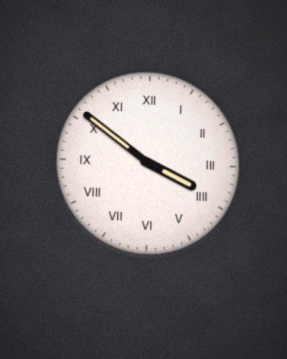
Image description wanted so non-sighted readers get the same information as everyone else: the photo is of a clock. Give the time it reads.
3:51
